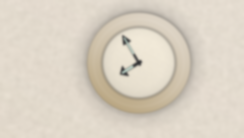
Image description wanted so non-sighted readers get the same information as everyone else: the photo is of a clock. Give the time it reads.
7:55
